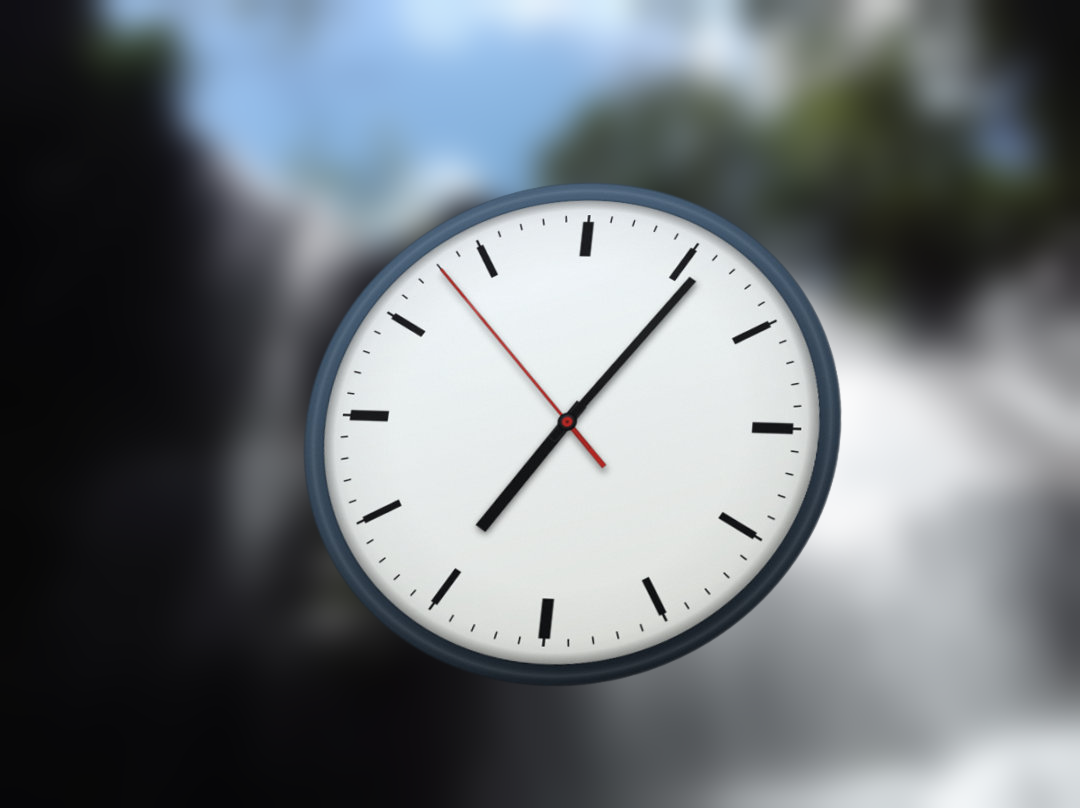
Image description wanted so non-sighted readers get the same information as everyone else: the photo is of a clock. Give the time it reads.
7:05:53
